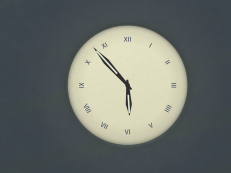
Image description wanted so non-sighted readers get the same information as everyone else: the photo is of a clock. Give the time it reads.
5:53
